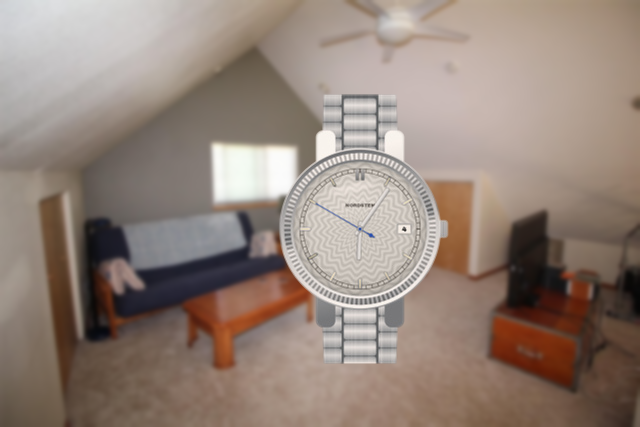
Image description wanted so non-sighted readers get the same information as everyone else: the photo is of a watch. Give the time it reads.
6:05:50
